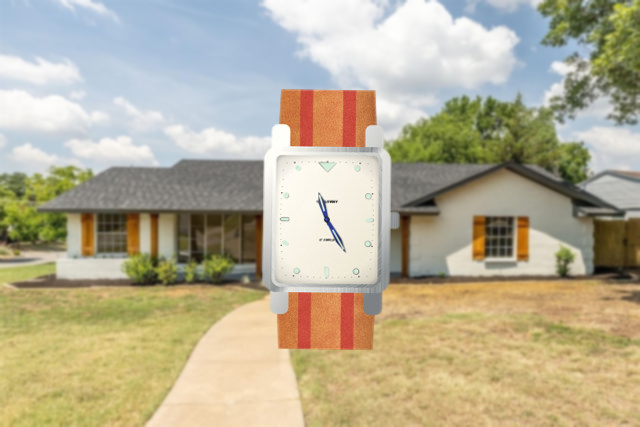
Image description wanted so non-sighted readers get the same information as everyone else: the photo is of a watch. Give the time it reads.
11:25
